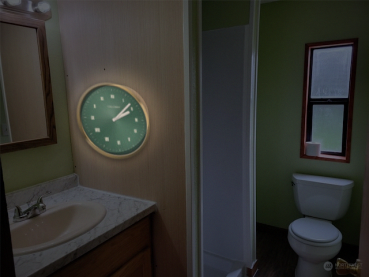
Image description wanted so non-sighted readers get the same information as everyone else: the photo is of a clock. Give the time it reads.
2:08
